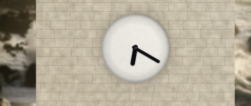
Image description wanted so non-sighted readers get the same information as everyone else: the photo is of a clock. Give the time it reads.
6:20
